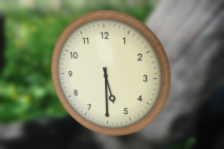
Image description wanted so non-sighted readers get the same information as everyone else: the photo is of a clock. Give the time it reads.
5:30
